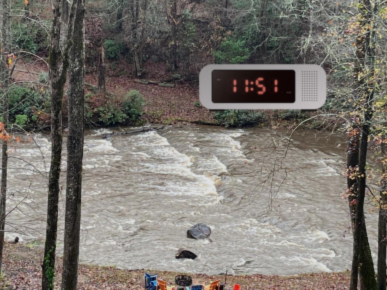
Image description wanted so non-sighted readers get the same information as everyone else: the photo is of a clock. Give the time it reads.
11:51
